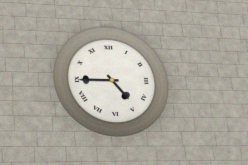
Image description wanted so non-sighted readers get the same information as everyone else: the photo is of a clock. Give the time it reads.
4:45
